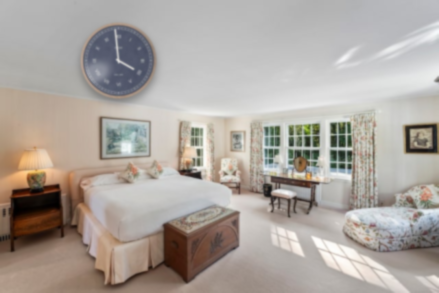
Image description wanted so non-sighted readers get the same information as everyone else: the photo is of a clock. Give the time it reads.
3:59
